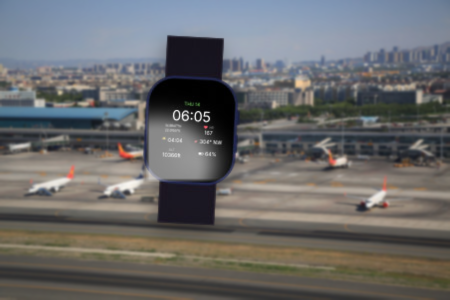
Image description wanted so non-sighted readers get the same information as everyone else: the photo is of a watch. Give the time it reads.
6:05
